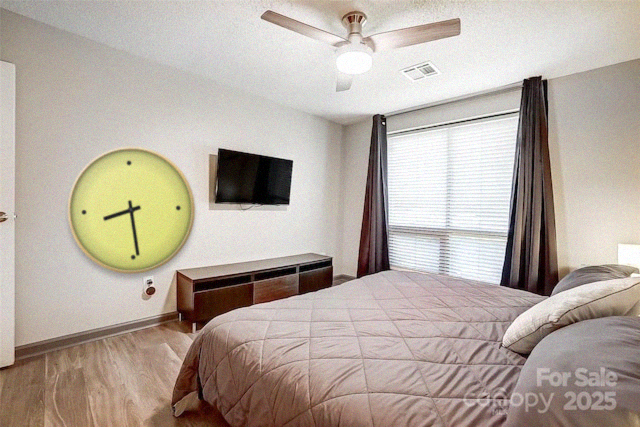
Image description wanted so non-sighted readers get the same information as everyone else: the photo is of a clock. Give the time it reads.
8:29
